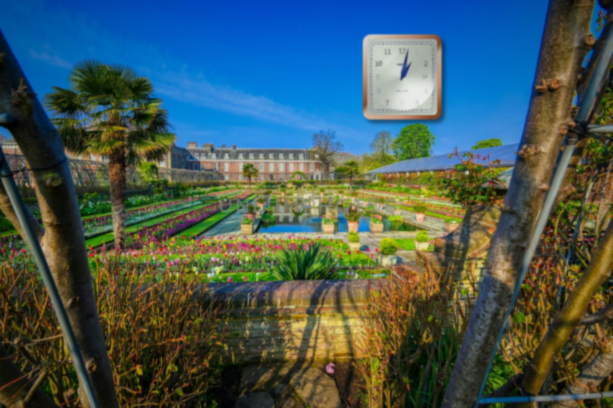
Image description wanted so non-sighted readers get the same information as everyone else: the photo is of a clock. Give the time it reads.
1:02
